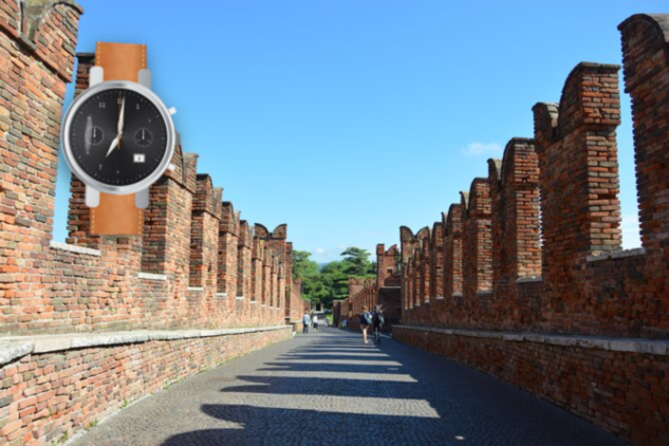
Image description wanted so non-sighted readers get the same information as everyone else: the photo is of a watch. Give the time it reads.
7:01
